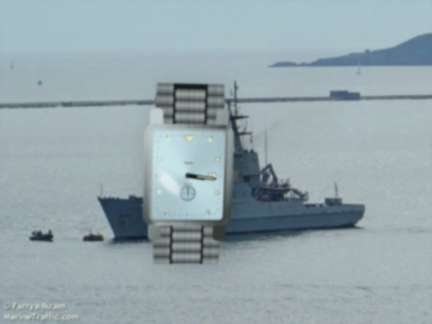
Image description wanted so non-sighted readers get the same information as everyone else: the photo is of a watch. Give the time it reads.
3:16
